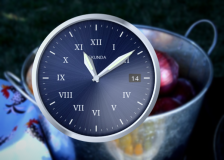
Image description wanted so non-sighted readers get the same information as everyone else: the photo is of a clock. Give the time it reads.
11:09
